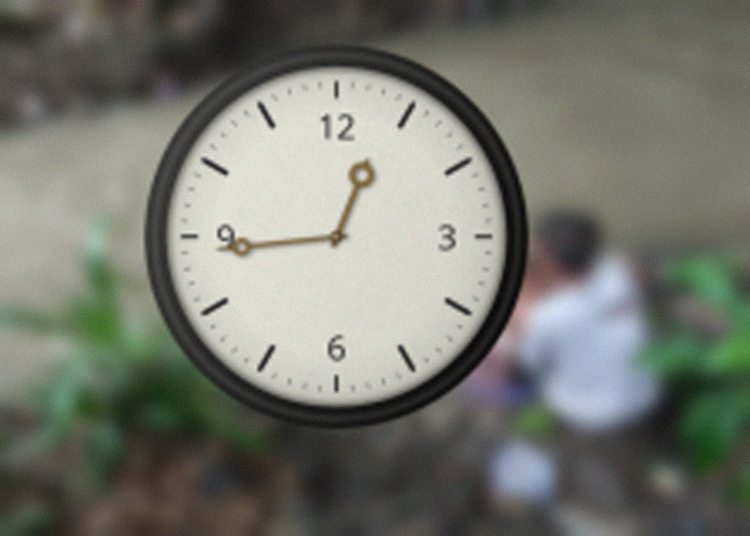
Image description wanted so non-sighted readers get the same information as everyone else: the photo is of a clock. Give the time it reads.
12:44
